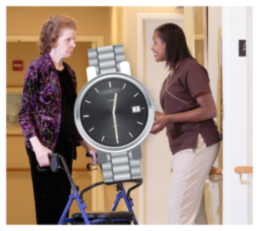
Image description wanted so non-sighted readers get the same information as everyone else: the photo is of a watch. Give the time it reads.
12:30
